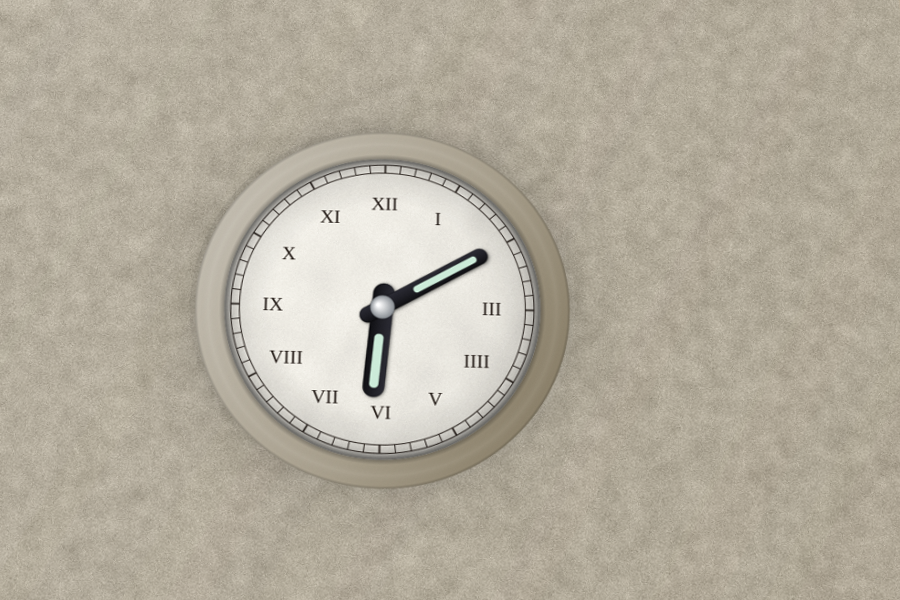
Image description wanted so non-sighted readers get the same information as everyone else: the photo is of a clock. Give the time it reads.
6:10
